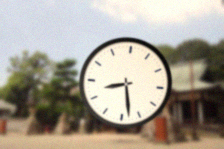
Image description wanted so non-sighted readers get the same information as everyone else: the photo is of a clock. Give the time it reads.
8:28
